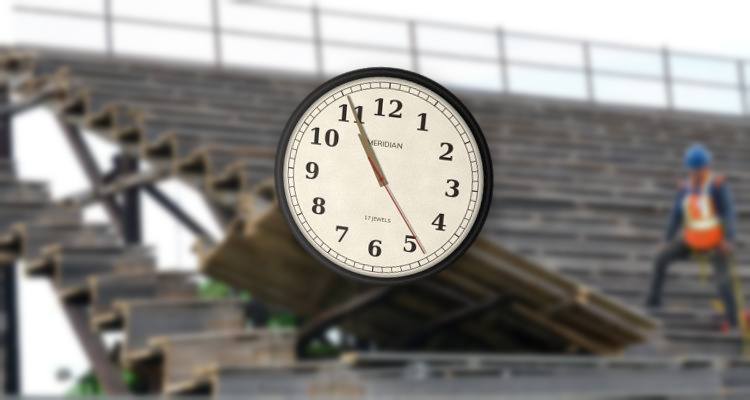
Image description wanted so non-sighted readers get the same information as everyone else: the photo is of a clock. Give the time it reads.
10:55:24
